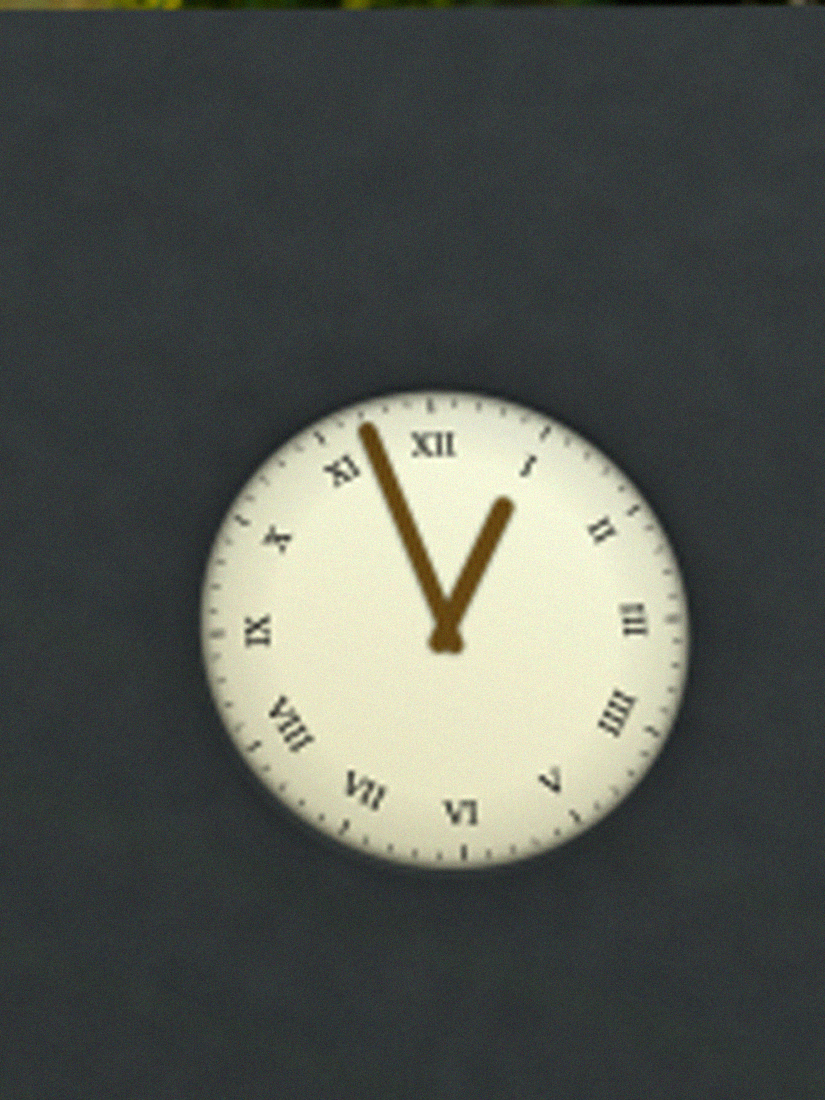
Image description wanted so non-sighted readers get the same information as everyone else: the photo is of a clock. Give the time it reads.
12:57
